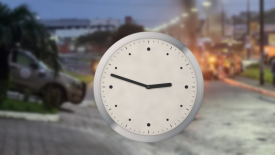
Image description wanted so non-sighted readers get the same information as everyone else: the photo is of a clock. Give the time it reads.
2:48
